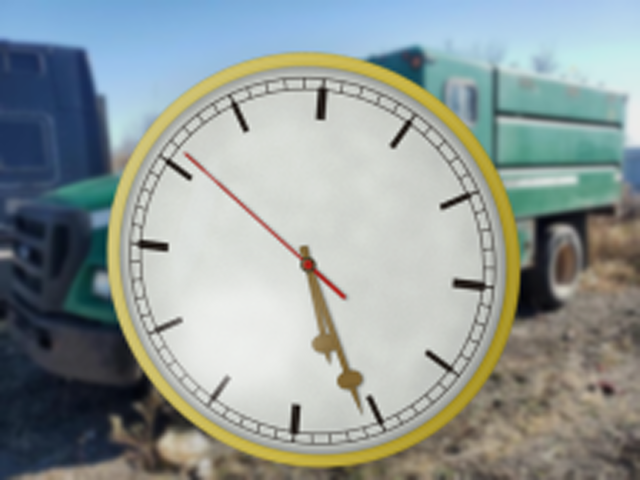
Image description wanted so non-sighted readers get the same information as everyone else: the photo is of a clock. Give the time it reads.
5:25:51
